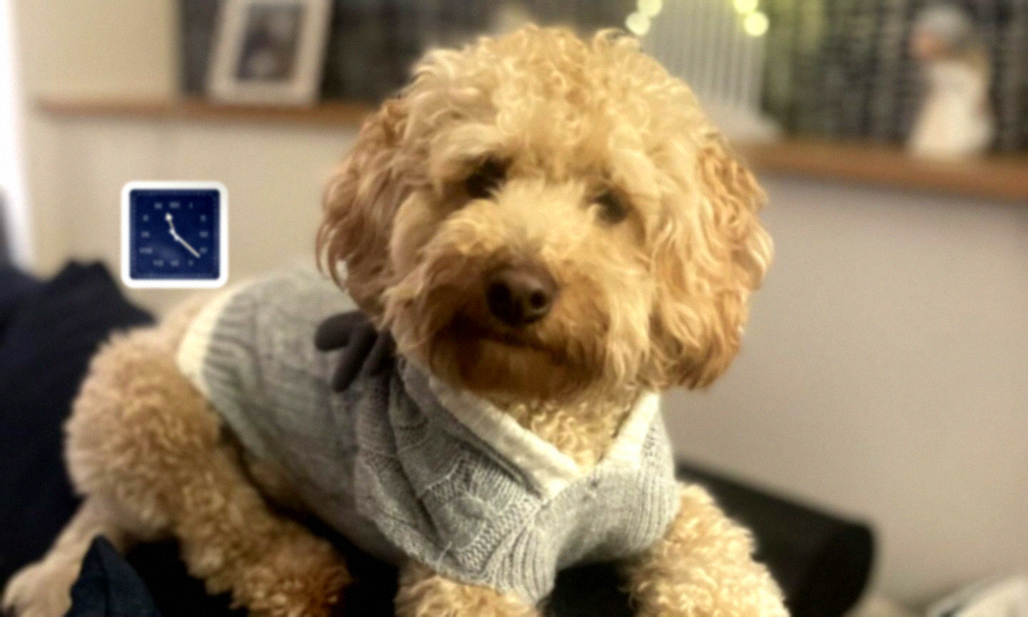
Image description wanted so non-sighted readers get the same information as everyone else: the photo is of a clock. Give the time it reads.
11:22
